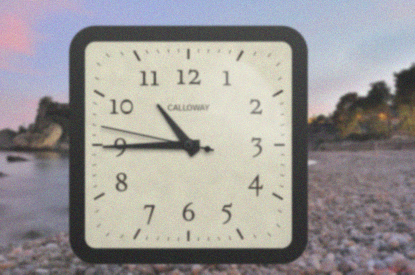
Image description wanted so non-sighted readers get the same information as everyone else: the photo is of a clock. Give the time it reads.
10:44:47
